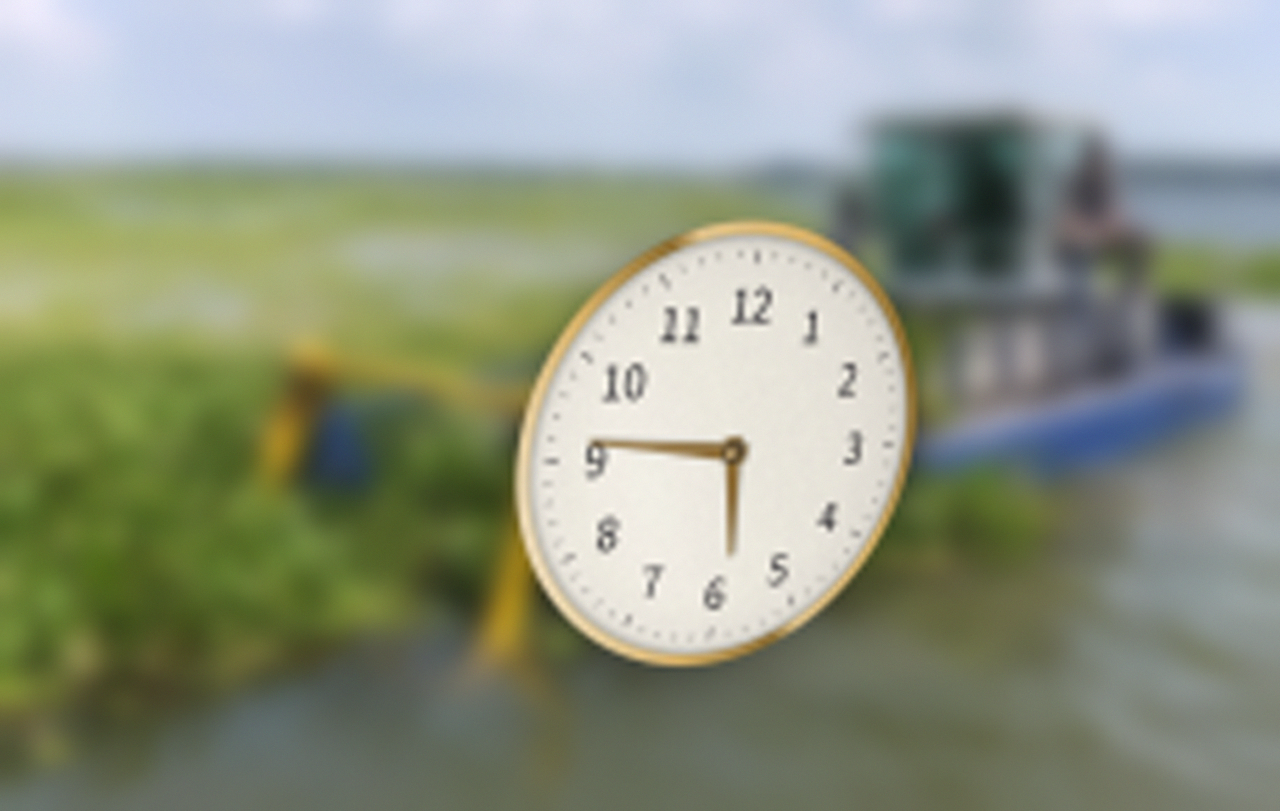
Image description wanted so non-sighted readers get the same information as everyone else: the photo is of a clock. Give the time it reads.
5:46
